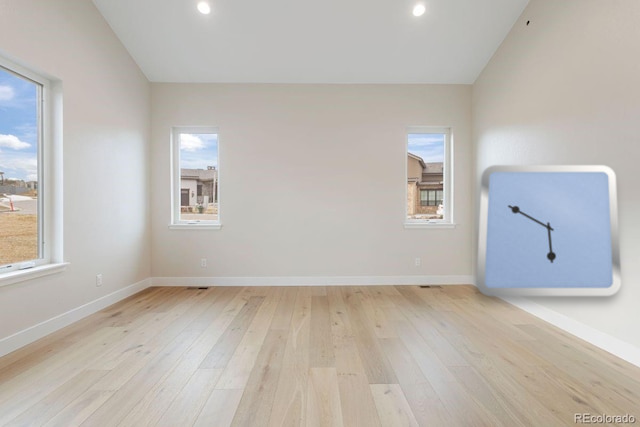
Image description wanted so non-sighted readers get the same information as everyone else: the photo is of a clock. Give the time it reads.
5:50
